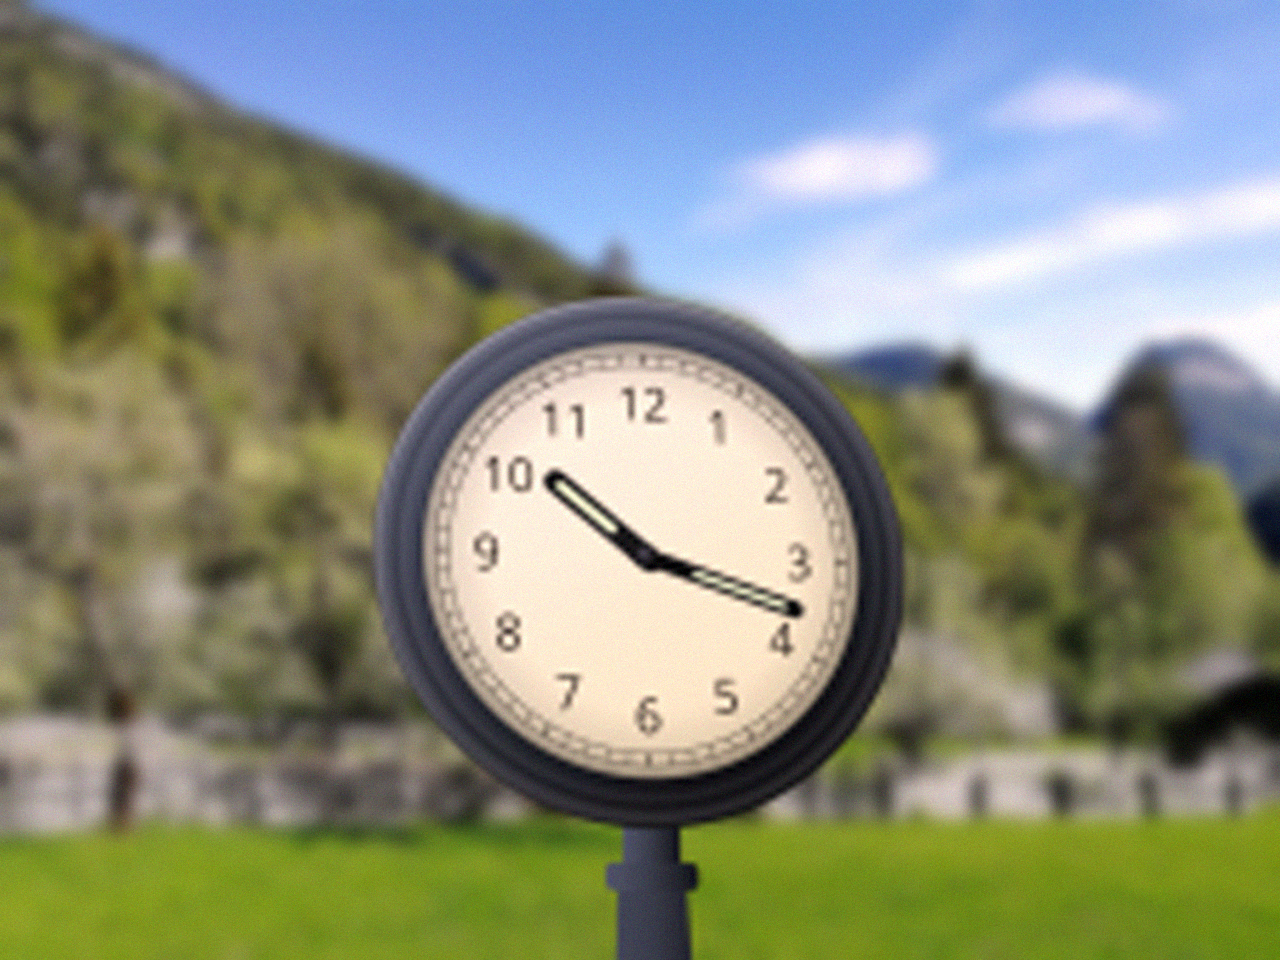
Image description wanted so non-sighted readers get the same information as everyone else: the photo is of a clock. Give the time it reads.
10:18
